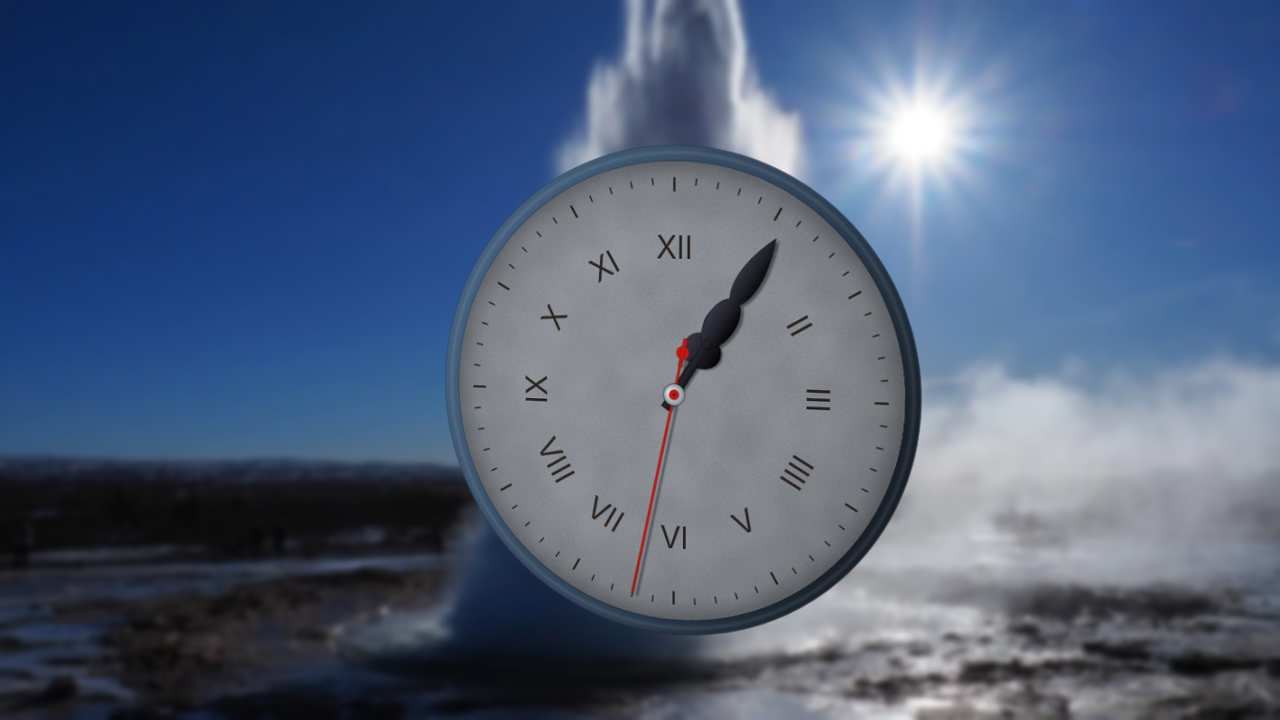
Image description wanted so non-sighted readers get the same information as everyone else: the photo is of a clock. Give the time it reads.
1:05:32
